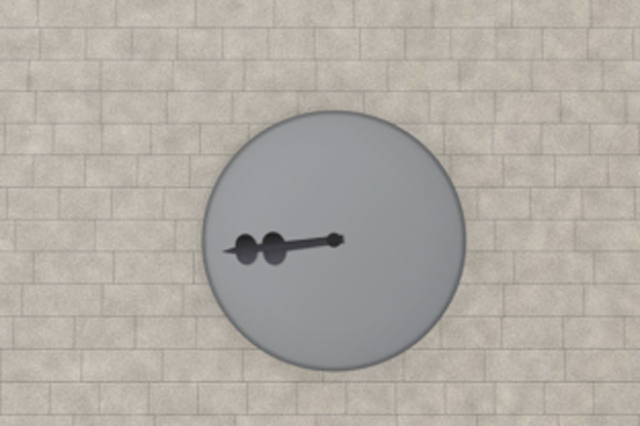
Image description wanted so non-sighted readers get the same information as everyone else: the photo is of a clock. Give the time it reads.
8:44
